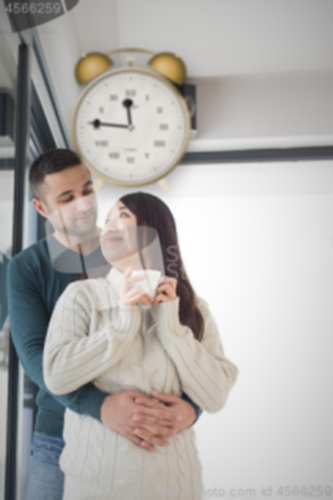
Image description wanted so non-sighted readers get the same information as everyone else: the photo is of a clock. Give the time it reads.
11:46
